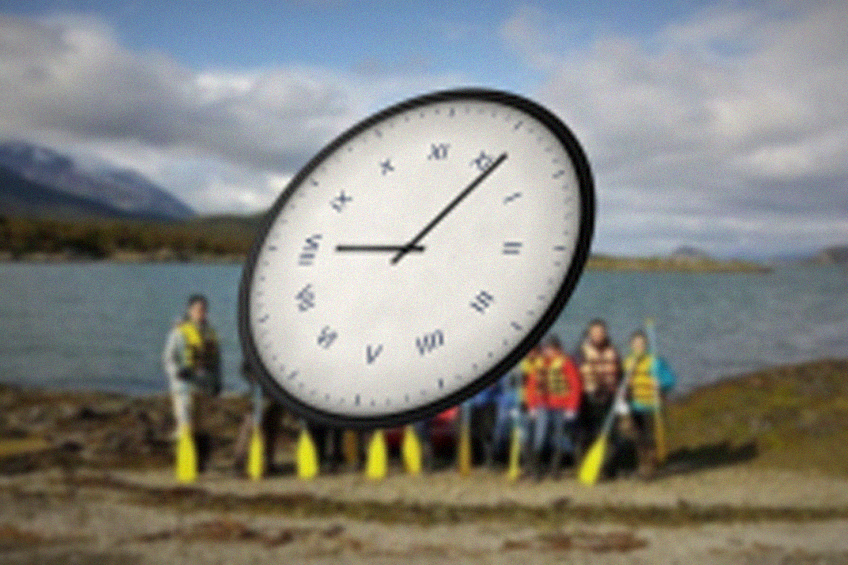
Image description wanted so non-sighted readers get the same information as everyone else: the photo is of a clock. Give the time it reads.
8:01
